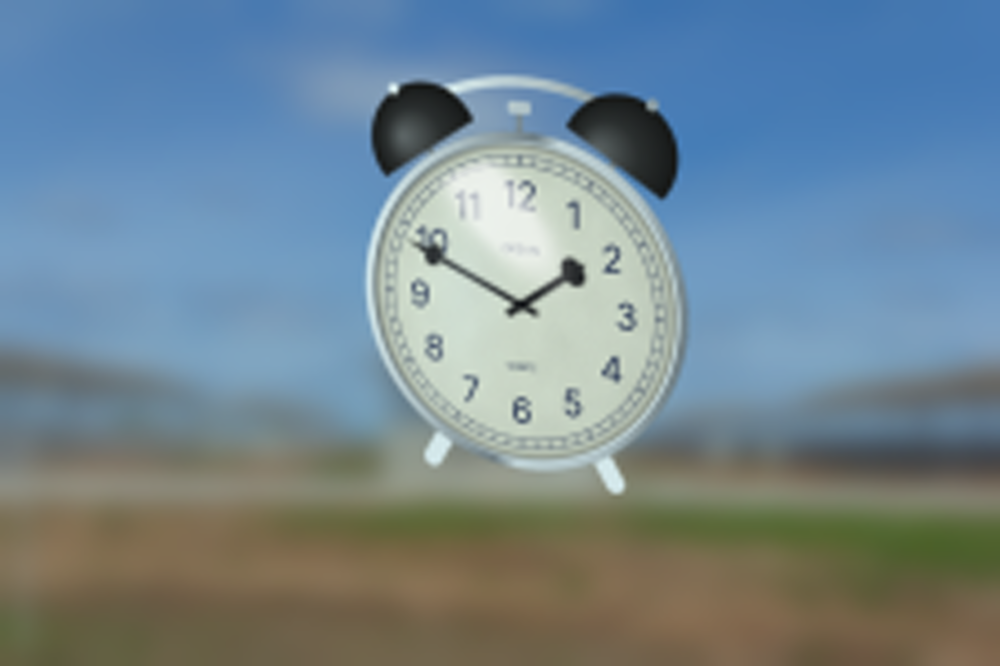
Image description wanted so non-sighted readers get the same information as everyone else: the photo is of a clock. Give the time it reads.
1:49
